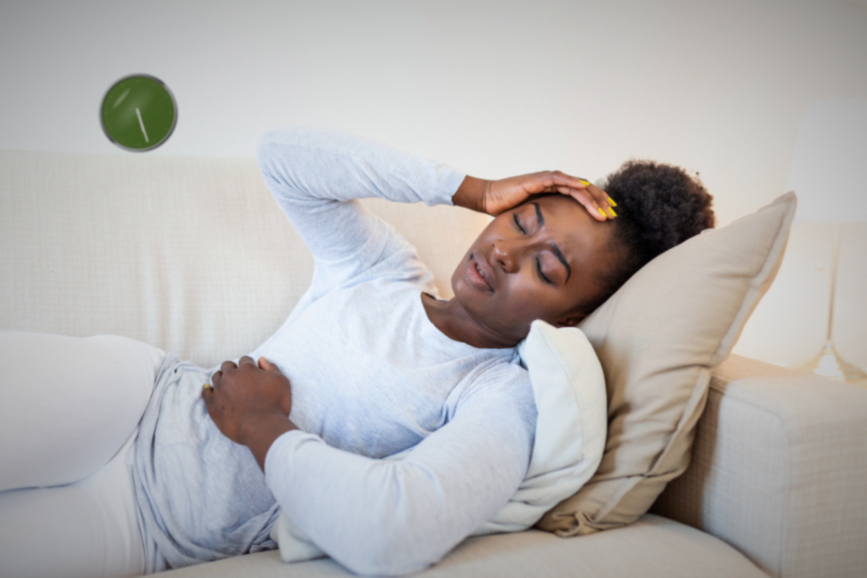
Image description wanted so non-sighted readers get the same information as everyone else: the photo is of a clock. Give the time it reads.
5:27
